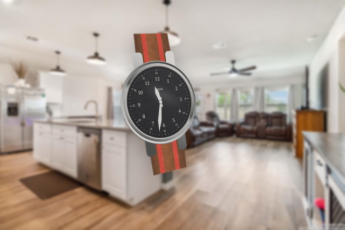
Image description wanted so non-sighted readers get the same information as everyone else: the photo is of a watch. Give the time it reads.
11:32
